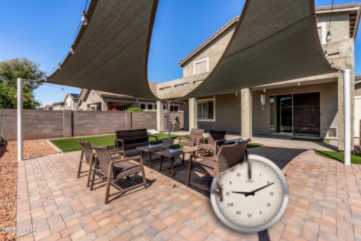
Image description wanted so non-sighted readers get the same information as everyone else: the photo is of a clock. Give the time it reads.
9:11
